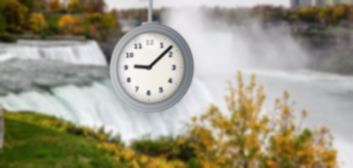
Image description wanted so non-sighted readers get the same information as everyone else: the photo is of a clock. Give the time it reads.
9:08
